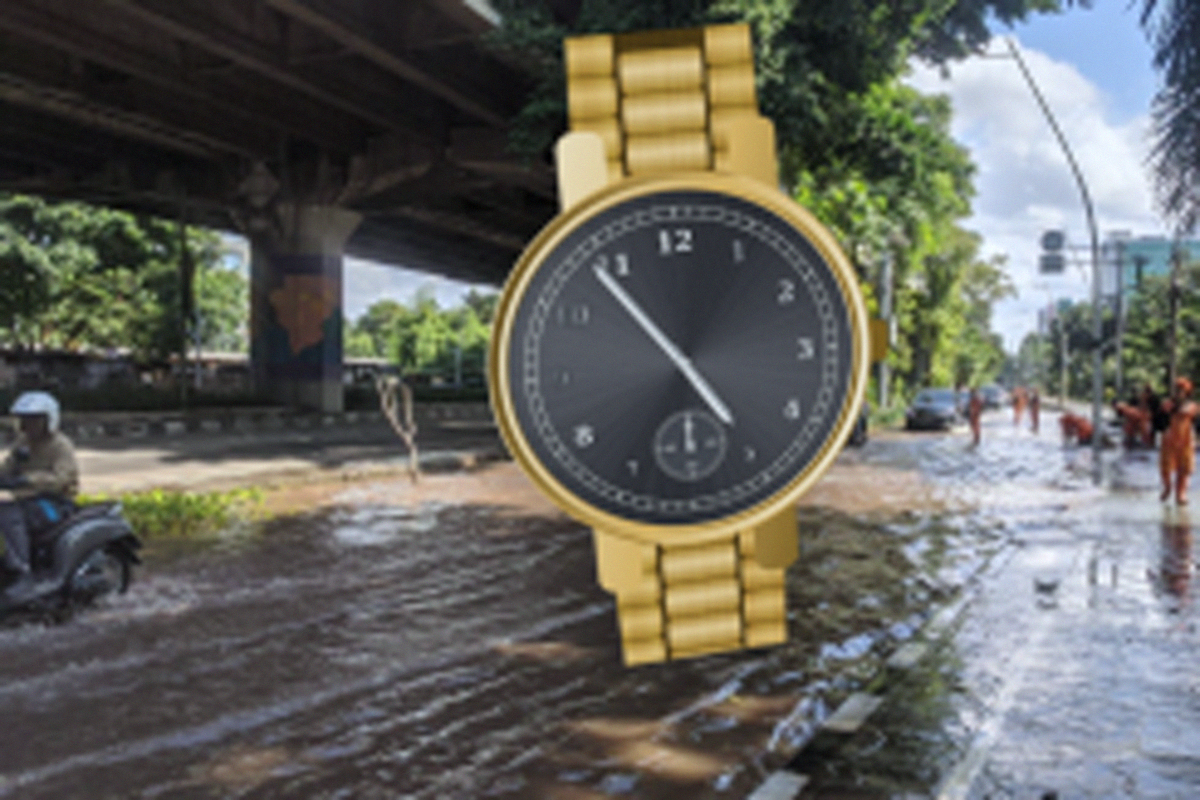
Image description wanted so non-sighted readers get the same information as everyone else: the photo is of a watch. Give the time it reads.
4:54
